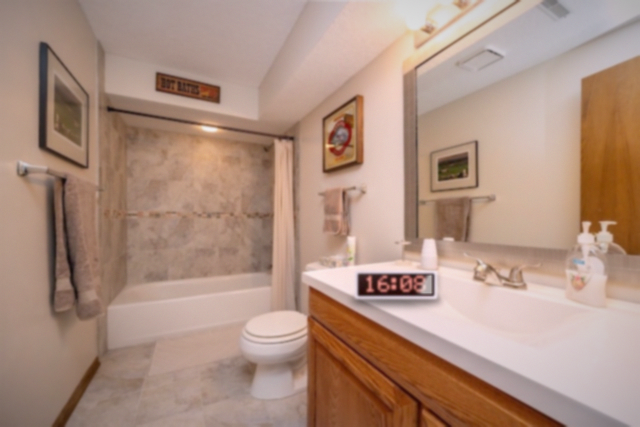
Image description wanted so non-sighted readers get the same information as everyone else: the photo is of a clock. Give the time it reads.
16:08
